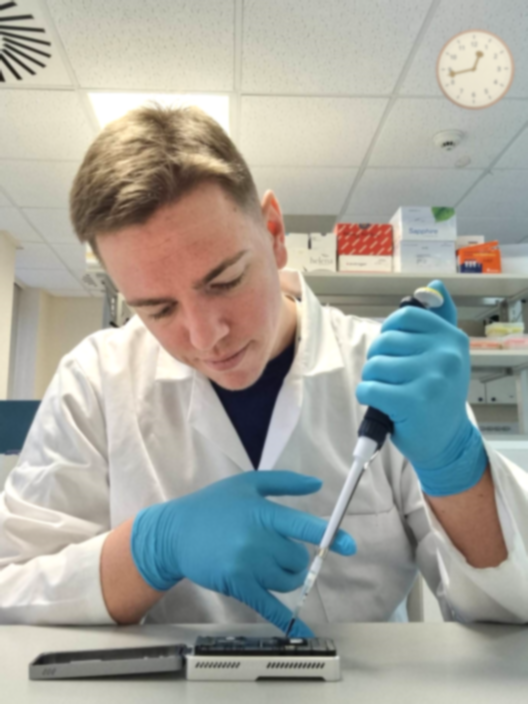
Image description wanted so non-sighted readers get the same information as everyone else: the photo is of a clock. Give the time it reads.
12:43
